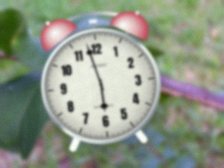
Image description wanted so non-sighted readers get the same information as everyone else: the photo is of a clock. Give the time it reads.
5:58
